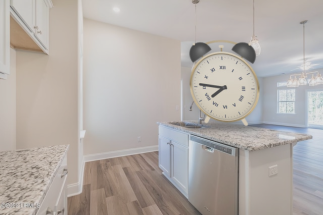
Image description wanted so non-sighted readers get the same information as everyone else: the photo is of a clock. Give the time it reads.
7:46
